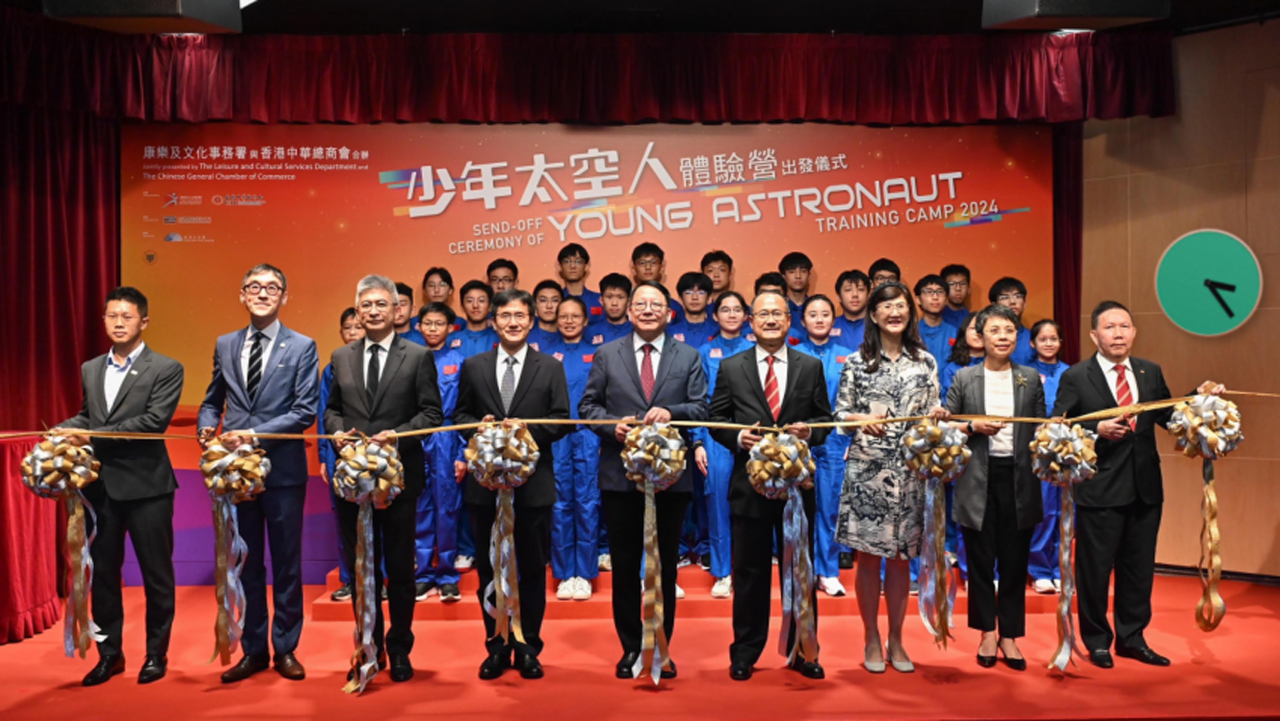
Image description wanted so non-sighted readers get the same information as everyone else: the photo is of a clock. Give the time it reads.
3:24
